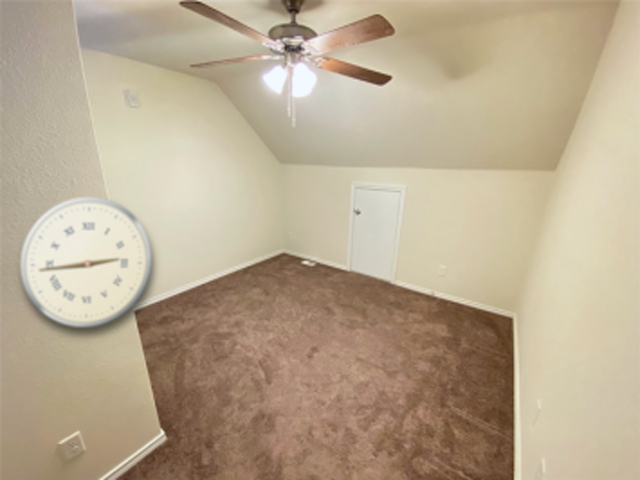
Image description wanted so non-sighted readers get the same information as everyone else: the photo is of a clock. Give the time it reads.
2:44
